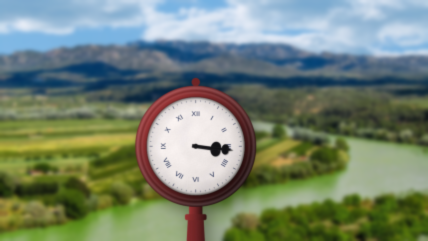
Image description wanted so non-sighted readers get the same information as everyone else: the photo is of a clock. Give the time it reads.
3:16
